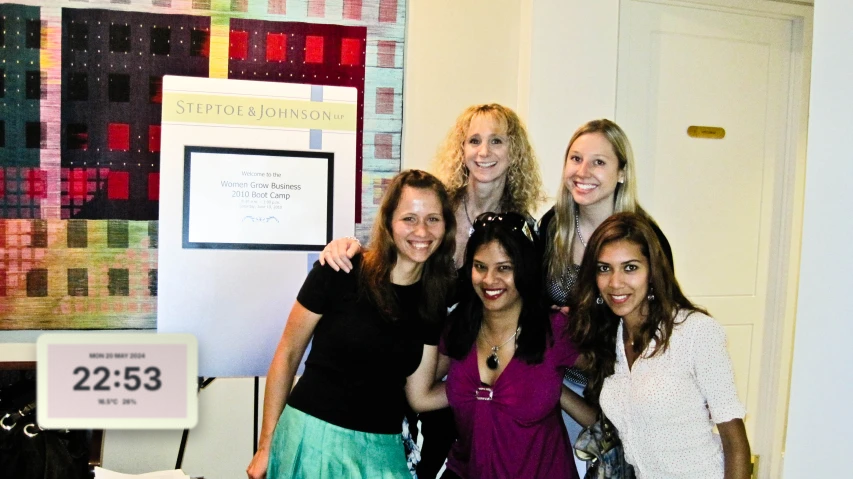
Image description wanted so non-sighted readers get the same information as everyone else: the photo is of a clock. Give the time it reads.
22:53
